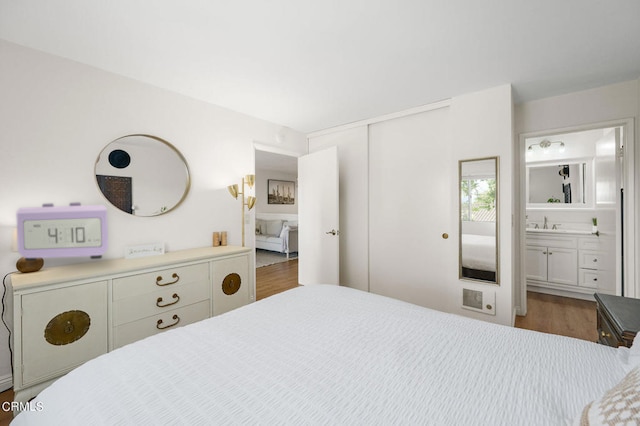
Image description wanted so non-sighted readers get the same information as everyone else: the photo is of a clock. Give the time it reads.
4:10
